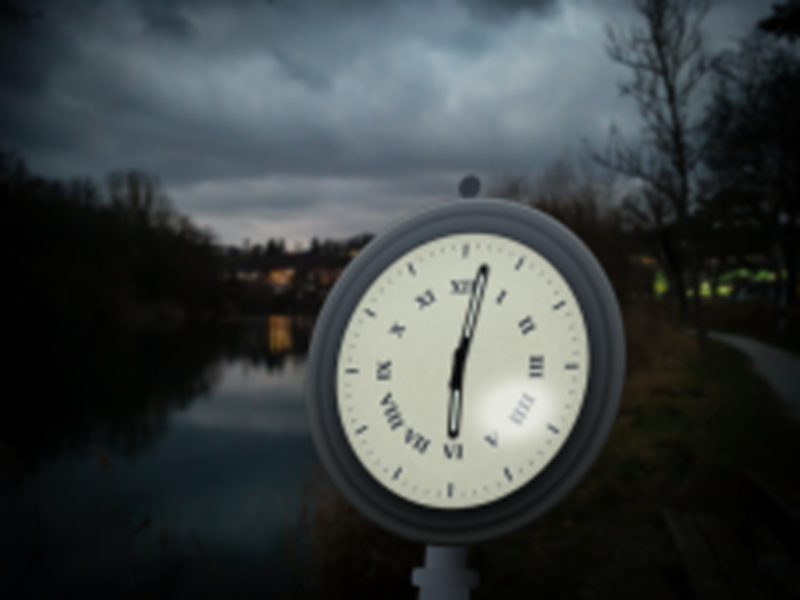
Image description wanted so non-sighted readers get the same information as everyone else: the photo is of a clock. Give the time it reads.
6:02
